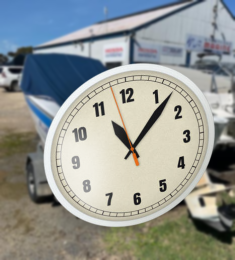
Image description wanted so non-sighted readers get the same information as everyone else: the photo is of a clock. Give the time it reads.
11:06:58
